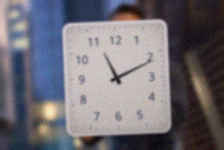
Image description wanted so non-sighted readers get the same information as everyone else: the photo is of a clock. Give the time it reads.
11:11
